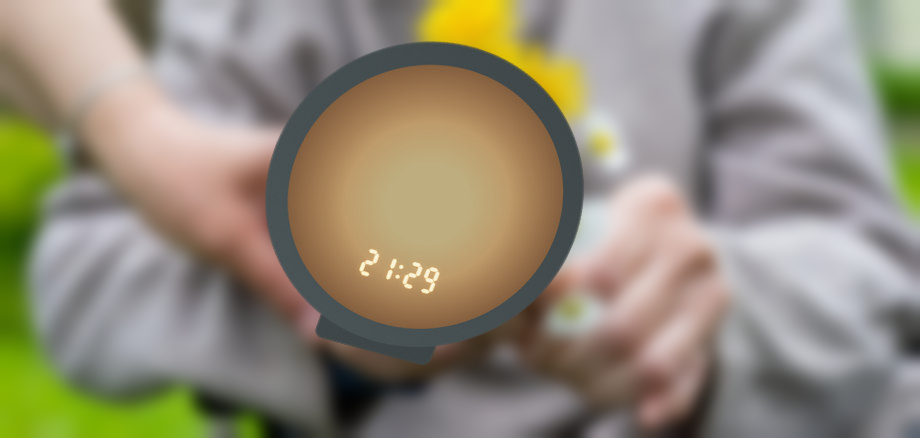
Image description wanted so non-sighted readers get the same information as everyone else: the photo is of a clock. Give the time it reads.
21:29
